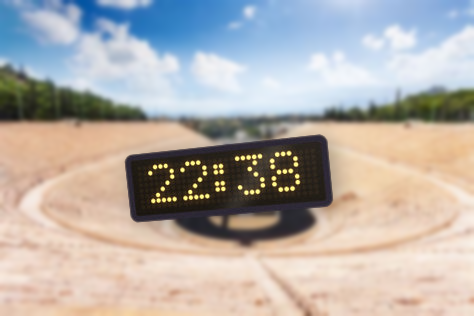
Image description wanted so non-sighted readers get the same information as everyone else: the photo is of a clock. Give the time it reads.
22:38
